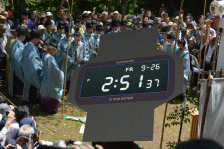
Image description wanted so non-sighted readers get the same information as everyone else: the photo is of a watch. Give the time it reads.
2:51:37
